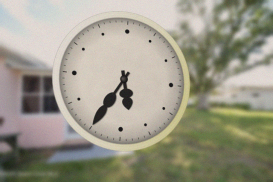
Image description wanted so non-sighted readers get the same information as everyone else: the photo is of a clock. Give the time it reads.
5:35
